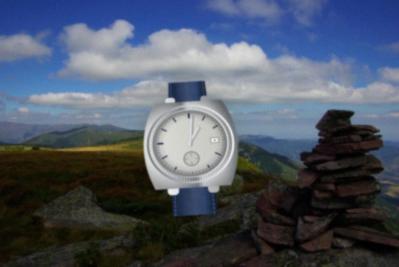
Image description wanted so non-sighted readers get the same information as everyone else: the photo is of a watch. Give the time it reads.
1:01
